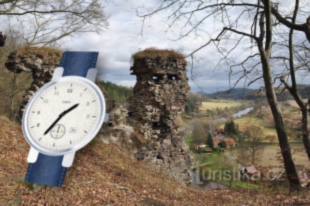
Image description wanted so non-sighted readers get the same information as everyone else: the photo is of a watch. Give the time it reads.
1:35
